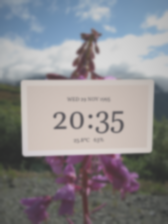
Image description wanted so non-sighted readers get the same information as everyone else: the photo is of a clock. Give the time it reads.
20:35
